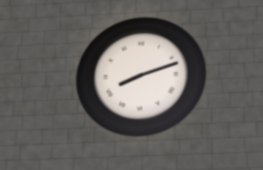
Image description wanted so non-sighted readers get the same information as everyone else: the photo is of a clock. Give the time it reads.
8:12
